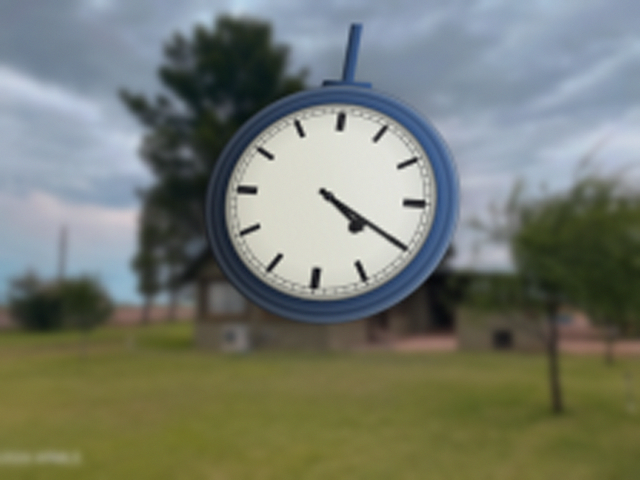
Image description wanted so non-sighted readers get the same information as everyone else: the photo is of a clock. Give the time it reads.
4:20
